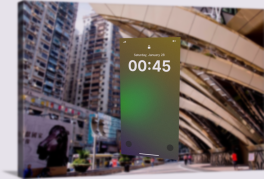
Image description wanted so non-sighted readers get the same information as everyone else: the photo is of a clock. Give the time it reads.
0:45
